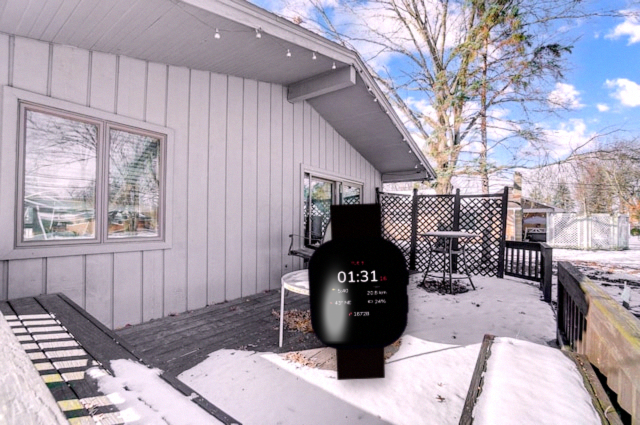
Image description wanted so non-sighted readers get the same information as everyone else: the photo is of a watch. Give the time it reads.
1:31
